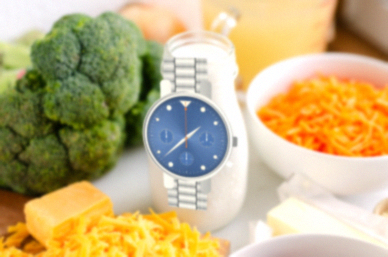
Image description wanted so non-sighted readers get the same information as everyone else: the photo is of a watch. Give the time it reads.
1:38
